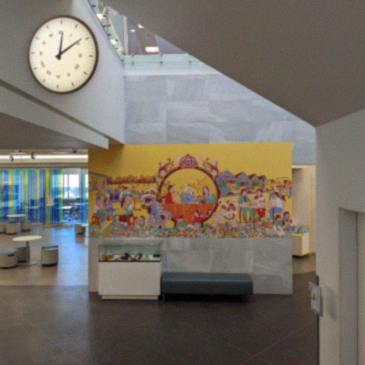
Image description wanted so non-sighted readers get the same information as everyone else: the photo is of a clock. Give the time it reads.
12:09
